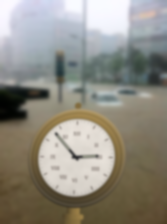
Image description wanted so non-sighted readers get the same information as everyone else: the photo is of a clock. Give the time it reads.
2:53
